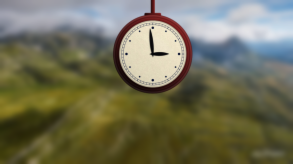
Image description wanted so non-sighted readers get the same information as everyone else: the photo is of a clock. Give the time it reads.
2:59
